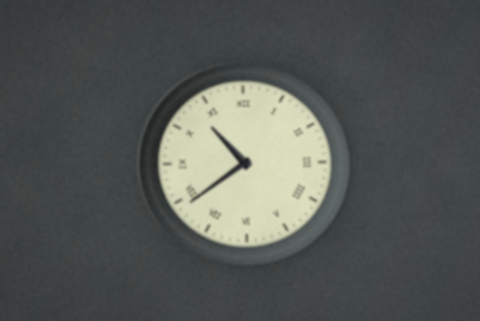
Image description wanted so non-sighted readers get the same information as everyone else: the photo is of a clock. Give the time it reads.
10:39
